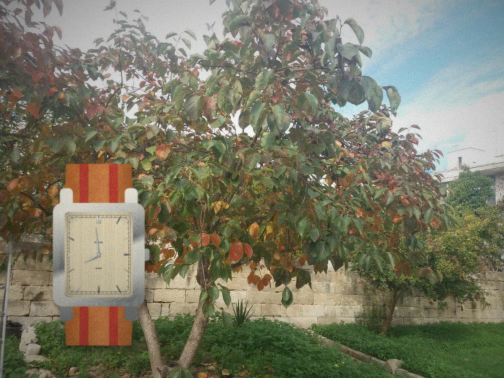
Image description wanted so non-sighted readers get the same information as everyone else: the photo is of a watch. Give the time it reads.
7:59
